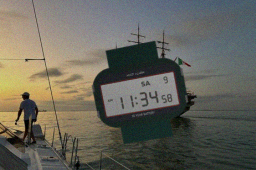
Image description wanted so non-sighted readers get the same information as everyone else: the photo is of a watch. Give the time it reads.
11:34:58
